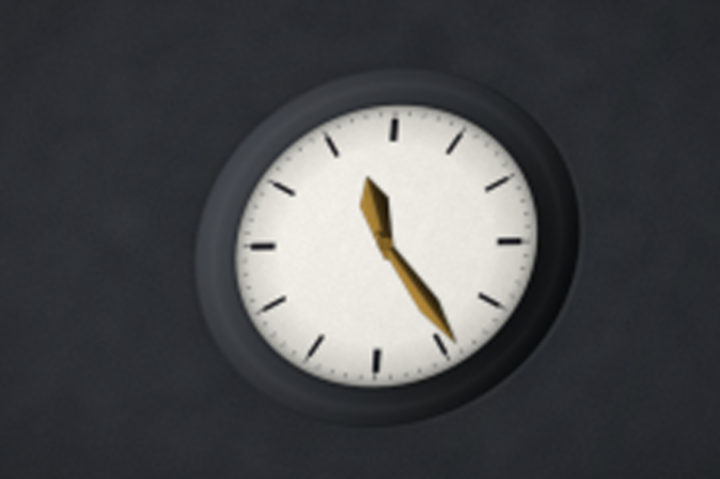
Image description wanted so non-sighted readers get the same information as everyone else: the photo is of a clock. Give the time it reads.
11:24
